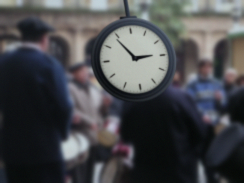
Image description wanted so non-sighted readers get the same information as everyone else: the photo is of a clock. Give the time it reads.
2:54
